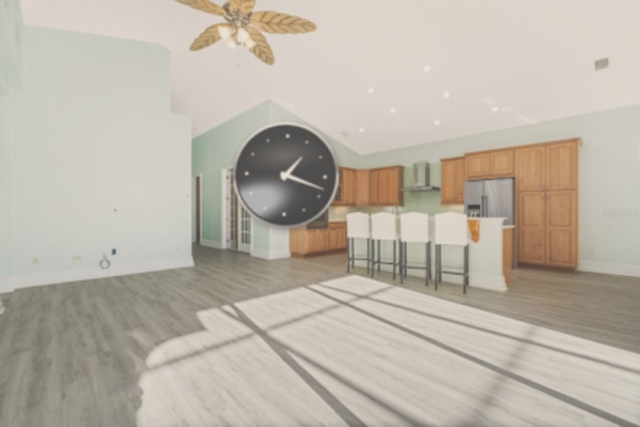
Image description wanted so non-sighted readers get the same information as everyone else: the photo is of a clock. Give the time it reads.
1:18
